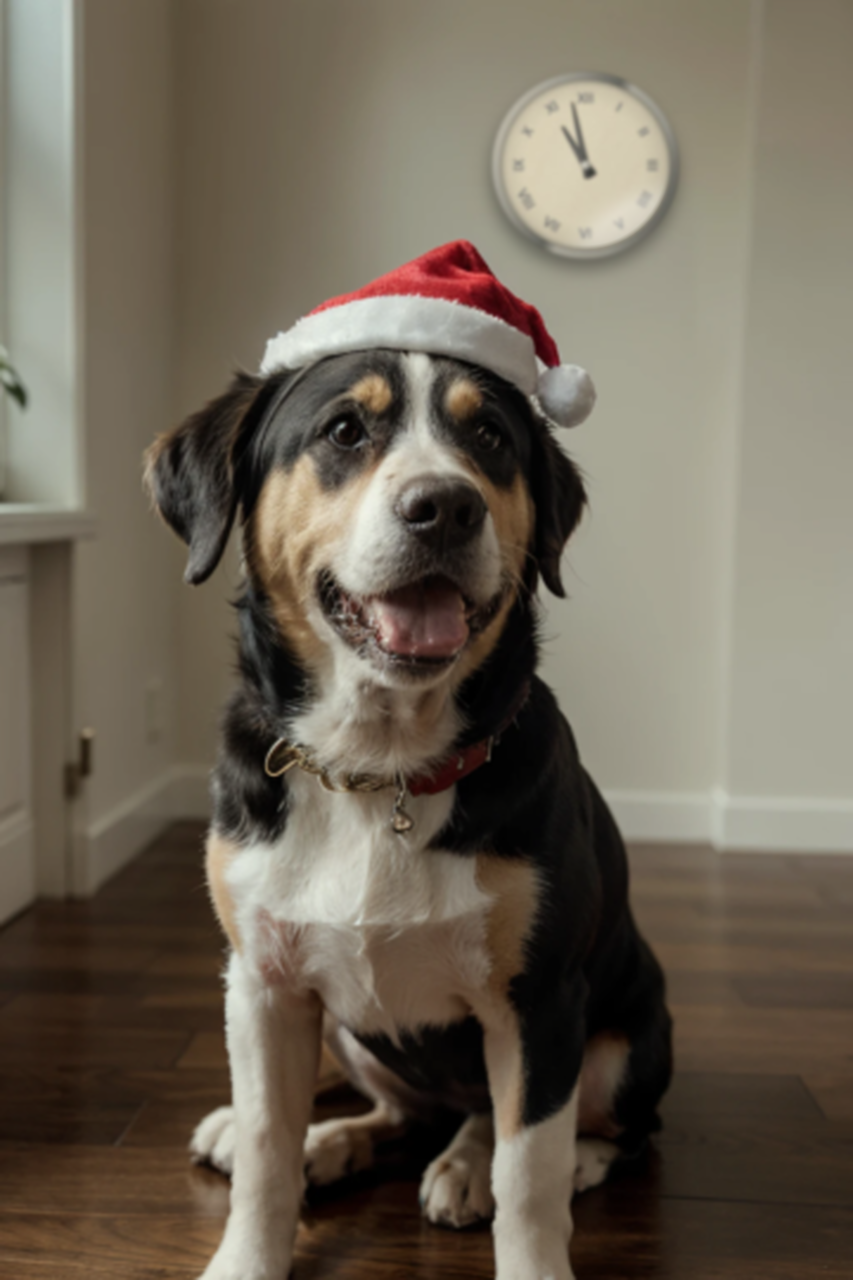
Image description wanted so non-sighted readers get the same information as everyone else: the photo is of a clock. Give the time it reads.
10:58
